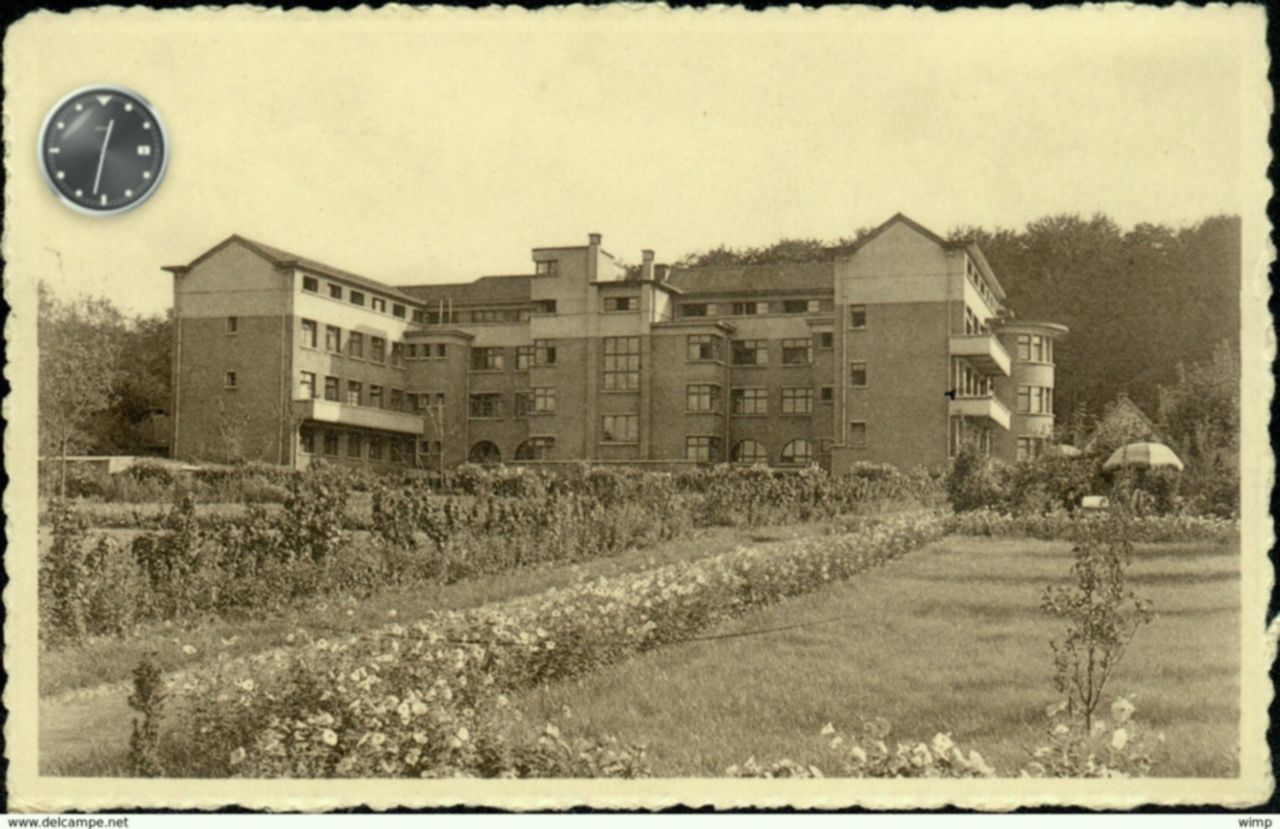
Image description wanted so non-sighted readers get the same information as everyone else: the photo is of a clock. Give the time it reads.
12:32
